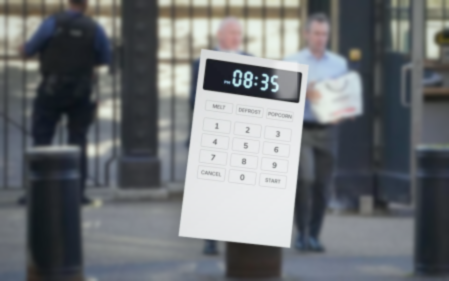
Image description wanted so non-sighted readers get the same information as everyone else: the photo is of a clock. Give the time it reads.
8:35
